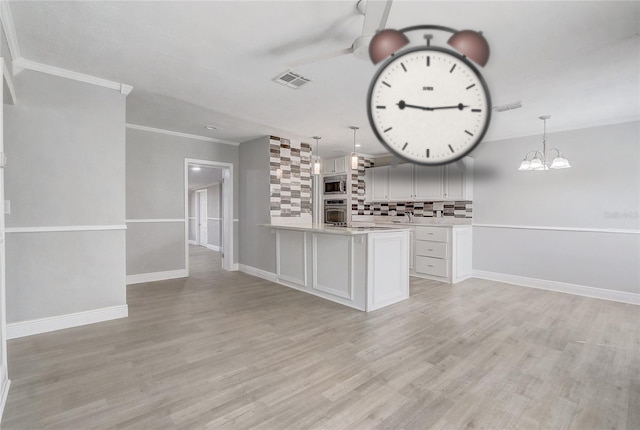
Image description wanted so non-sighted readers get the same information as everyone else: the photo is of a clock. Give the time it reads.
9:14
